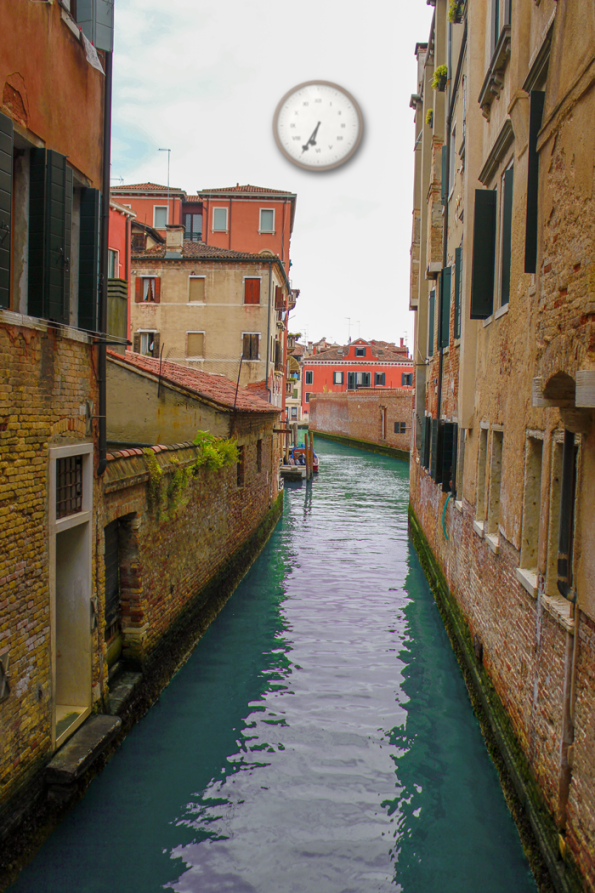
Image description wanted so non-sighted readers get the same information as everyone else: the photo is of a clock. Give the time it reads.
6:35
